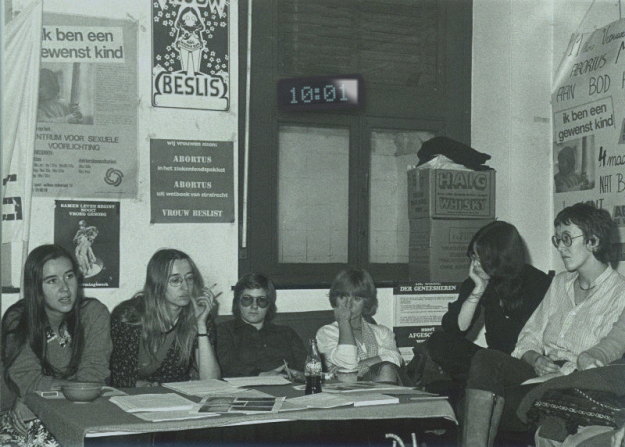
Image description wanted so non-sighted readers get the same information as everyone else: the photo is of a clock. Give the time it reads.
10:01
